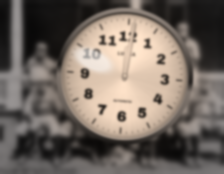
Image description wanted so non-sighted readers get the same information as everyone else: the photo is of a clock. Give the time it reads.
12:01
